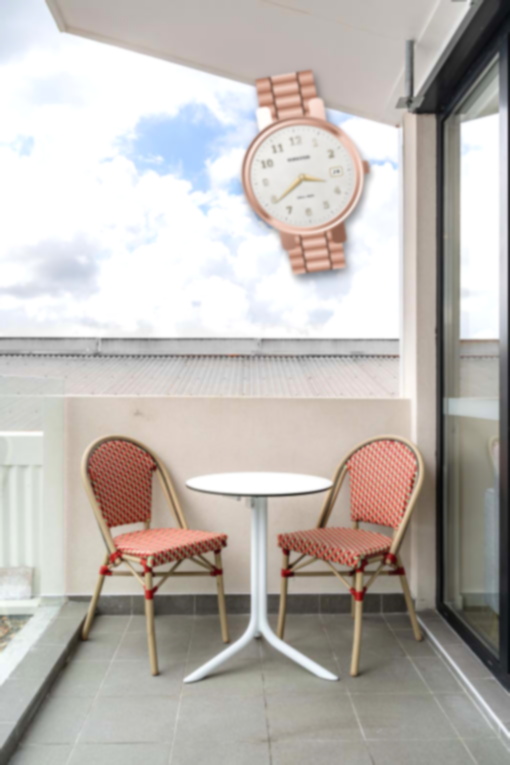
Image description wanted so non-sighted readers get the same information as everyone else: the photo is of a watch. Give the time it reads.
3:39
